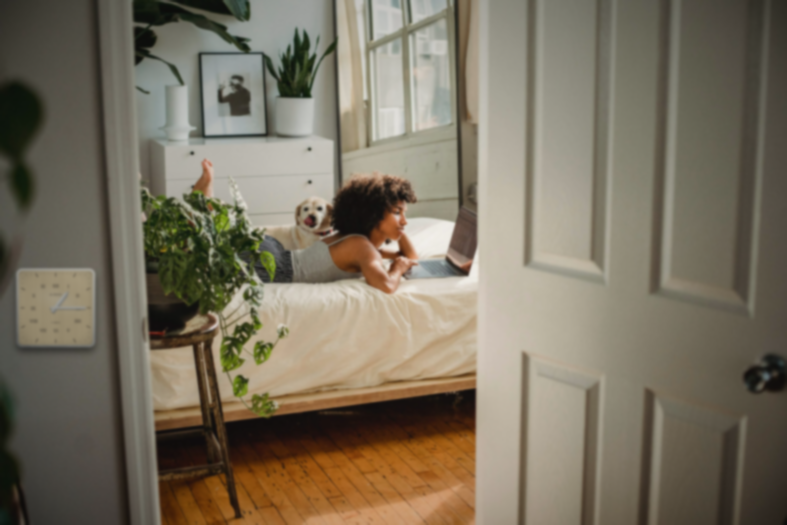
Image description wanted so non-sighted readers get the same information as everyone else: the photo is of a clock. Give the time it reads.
1:15
